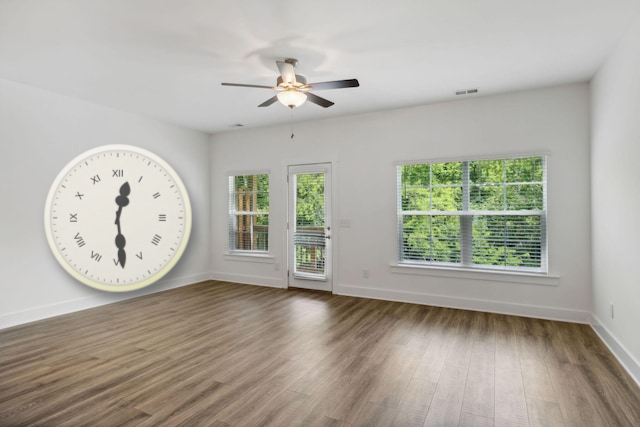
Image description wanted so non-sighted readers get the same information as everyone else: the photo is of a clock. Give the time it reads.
12:29
